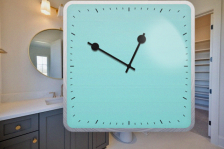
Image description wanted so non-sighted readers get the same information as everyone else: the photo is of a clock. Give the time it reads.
12:50
